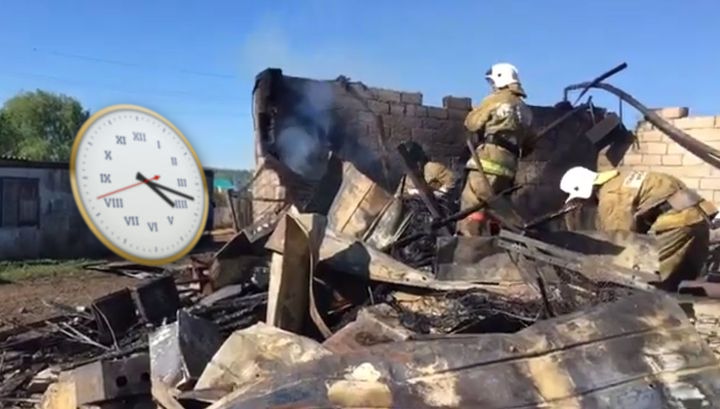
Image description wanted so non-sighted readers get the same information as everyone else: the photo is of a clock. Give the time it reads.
4:17:42
